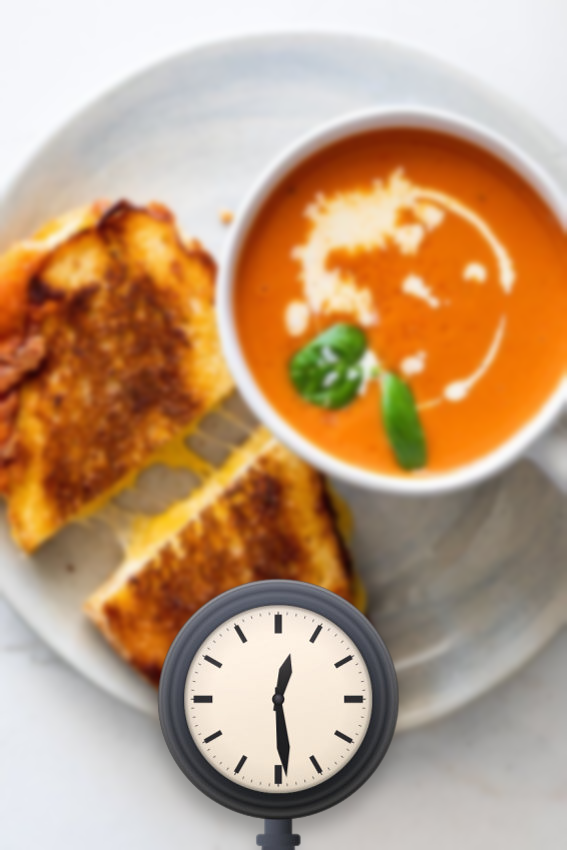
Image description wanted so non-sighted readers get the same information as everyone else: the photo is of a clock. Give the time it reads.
12:29
